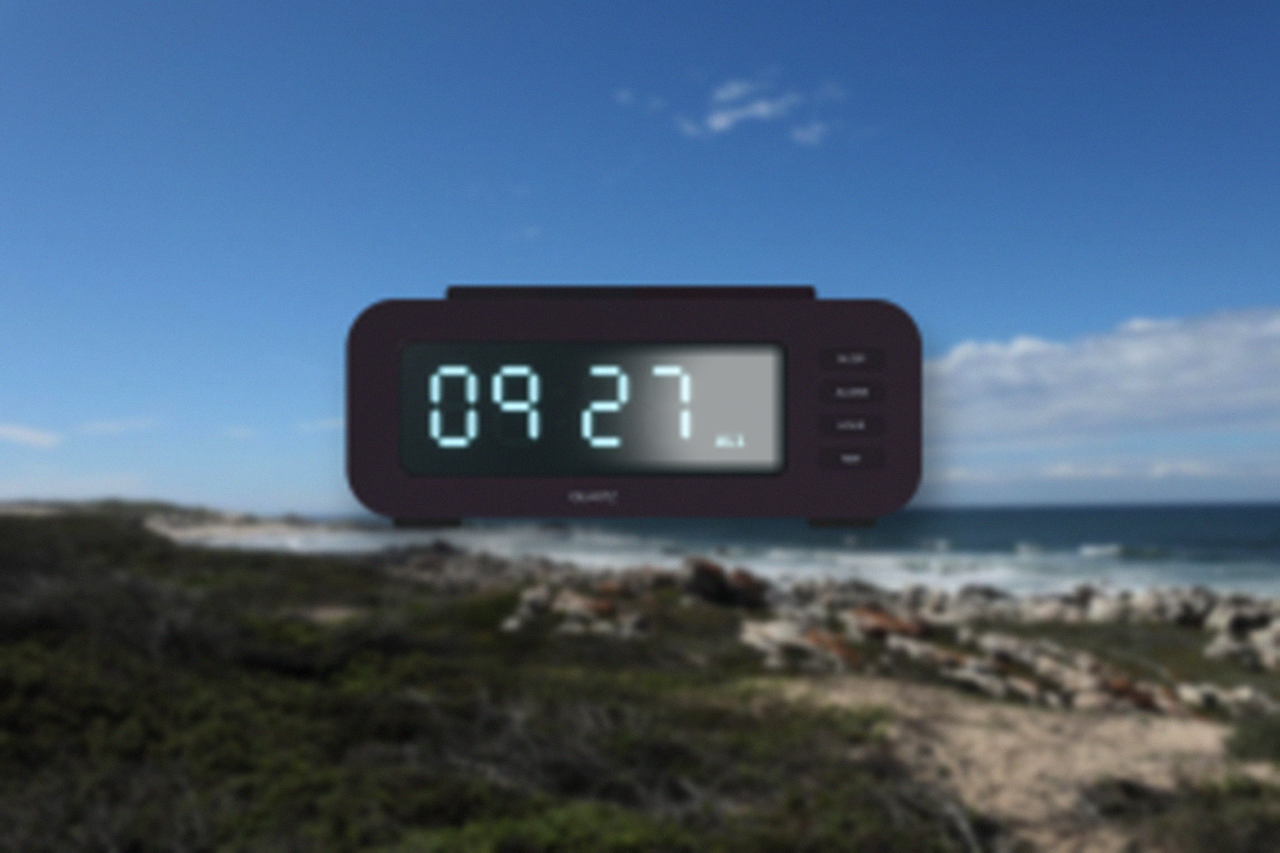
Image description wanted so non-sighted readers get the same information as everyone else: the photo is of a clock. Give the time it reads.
9:27
